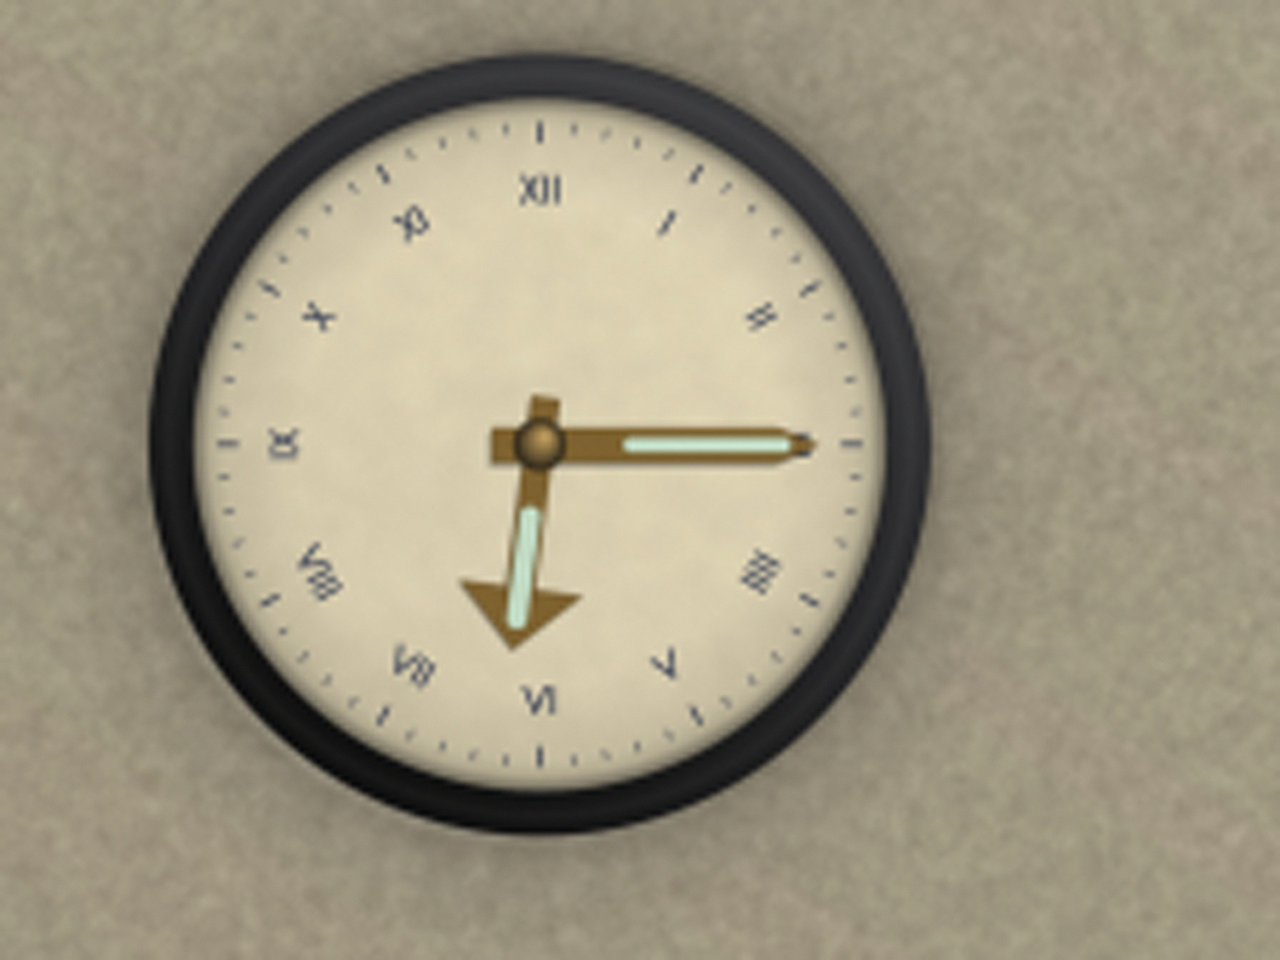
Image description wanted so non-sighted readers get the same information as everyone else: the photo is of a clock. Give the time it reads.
6:15
